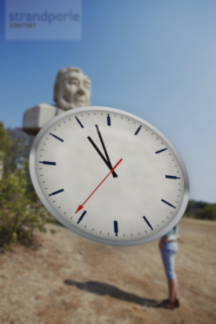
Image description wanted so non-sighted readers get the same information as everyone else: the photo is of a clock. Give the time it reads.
10:57:36
